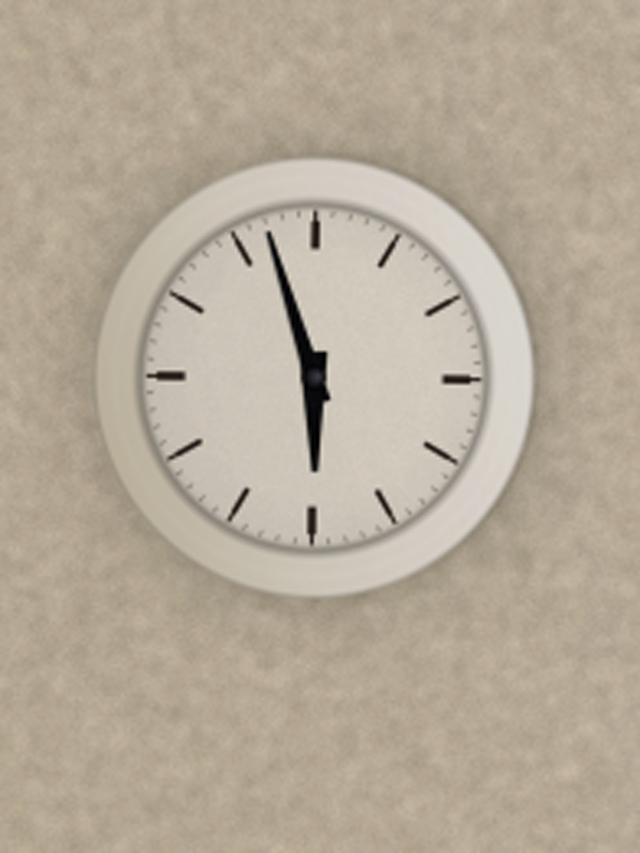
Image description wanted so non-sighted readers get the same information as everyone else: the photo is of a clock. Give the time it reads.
5:57
